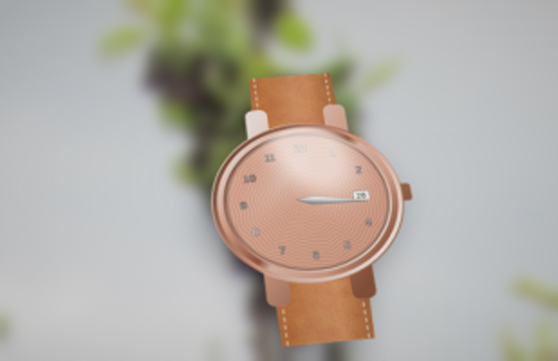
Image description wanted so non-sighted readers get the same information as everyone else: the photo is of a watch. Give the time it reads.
3:16
